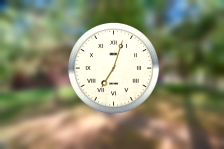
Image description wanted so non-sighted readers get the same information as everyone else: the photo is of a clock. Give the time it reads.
7:03
